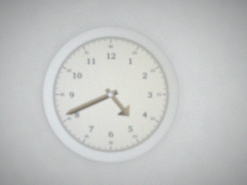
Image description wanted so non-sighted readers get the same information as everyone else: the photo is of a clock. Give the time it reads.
4:41
